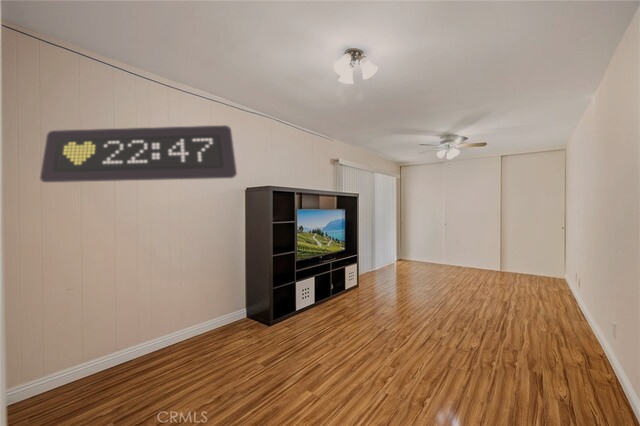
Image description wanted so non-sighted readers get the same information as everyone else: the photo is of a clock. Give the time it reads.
22:47
